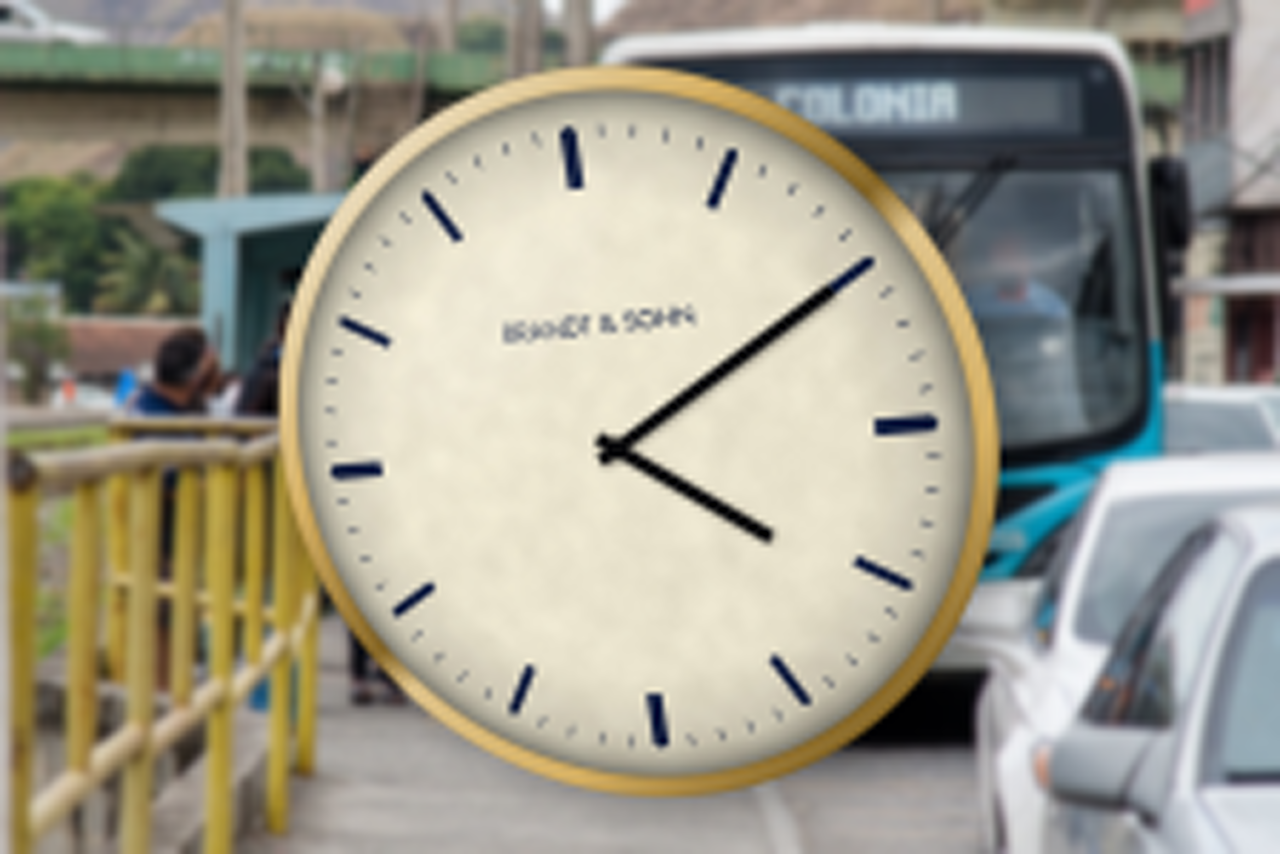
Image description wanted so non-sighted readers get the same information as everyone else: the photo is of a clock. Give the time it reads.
4:10
